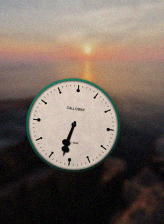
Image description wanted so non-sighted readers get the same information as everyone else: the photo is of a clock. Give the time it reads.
6:32
